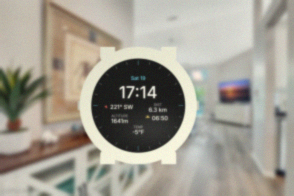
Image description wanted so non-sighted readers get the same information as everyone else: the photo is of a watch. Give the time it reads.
17:14
